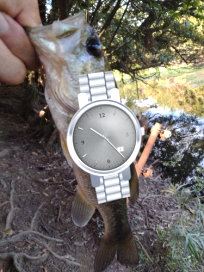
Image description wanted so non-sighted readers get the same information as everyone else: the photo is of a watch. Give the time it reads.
10:24
